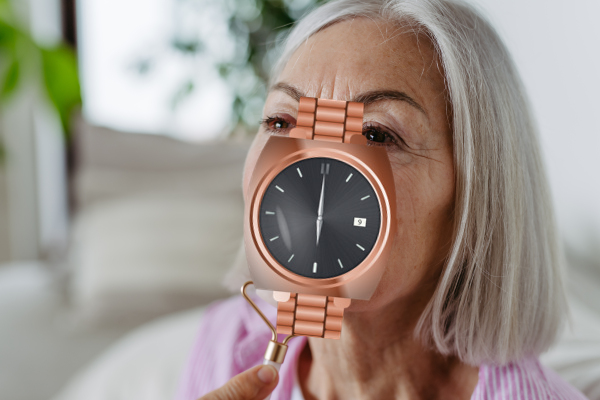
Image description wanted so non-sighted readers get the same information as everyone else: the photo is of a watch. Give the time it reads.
6:00
